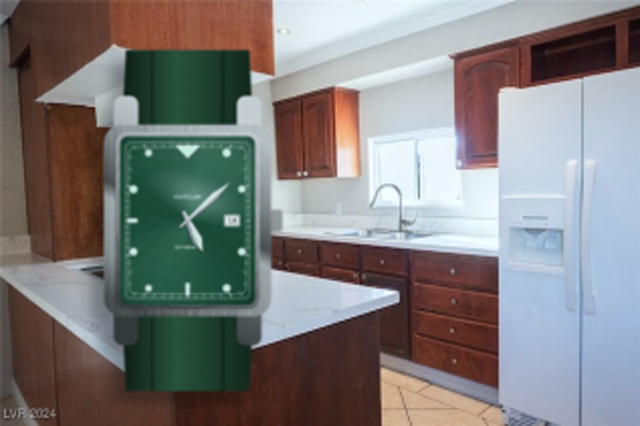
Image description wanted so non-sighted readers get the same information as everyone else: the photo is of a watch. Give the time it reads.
5:08
